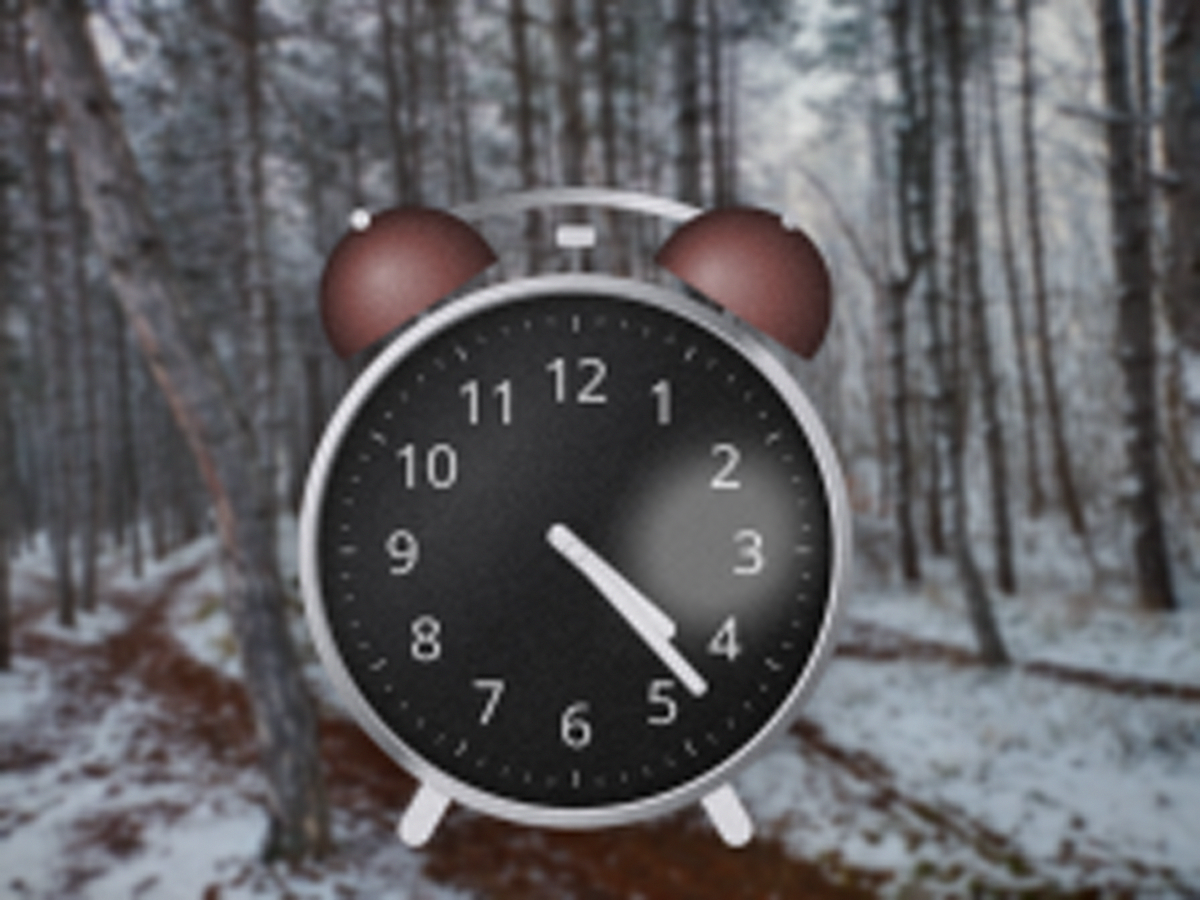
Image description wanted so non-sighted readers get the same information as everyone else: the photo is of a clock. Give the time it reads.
4:23
